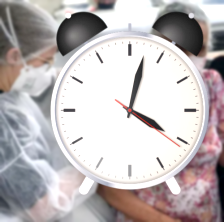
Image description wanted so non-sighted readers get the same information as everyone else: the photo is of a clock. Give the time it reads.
4:02:21
